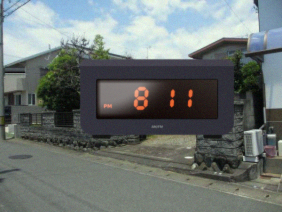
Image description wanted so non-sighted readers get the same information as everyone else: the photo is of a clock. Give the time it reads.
8:11
